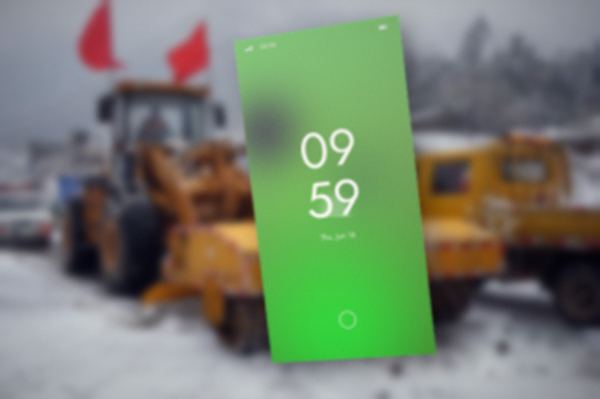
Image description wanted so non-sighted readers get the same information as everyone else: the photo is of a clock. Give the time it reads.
9:59
